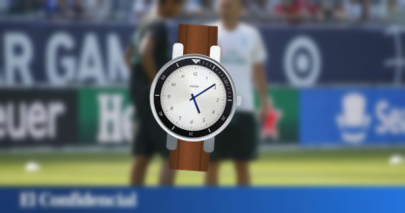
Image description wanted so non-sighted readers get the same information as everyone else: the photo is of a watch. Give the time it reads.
5:09
